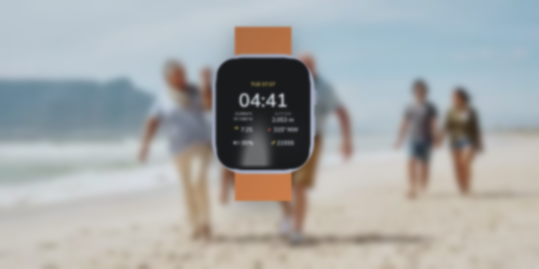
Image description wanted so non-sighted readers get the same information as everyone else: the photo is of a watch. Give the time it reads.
4:41
